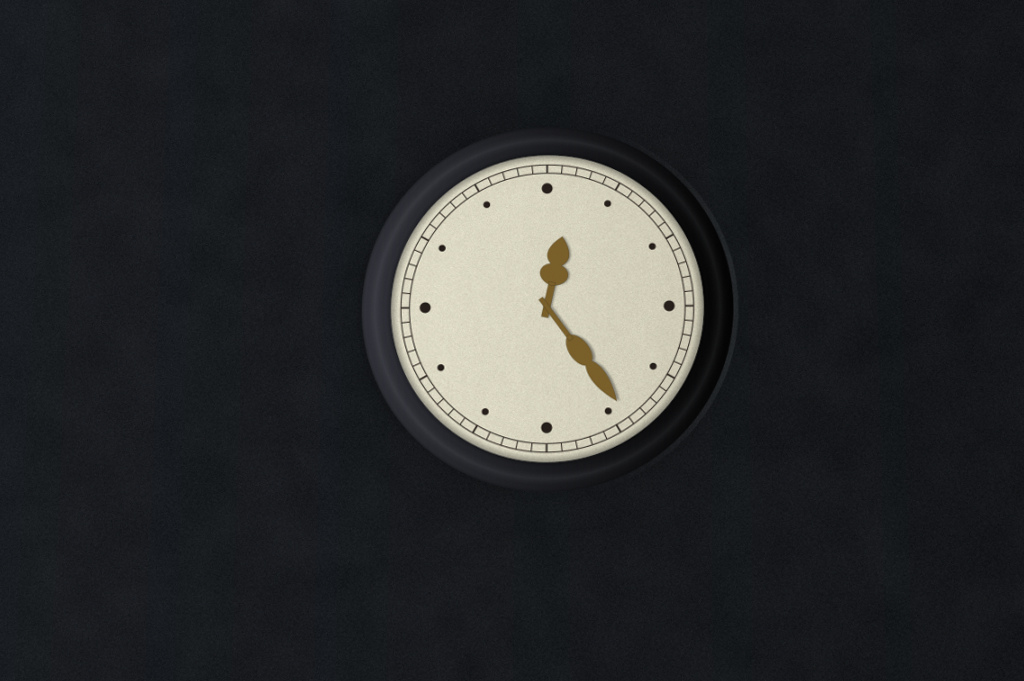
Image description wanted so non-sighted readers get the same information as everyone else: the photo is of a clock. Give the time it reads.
12:24
